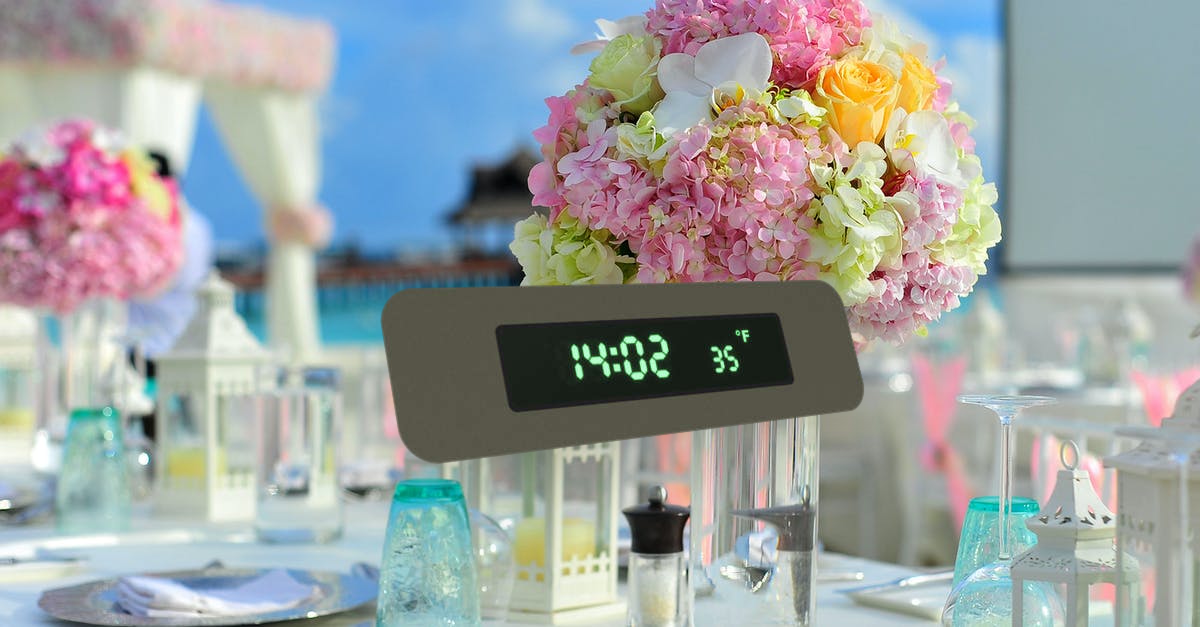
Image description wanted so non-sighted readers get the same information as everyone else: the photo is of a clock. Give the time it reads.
14:02
